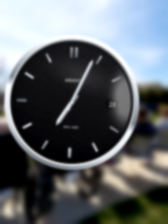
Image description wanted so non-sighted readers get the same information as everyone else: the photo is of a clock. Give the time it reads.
7:04
